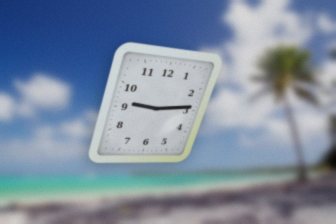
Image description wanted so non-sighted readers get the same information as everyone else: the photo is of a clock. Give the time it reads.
9:14
